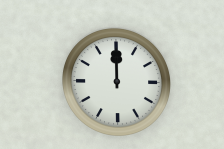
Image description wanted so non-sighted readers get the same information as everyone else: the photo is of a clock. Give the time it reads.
12:00
